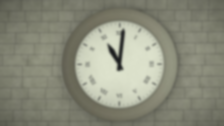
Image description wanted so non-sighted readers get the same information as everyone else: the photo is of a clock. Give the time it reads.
11:01
